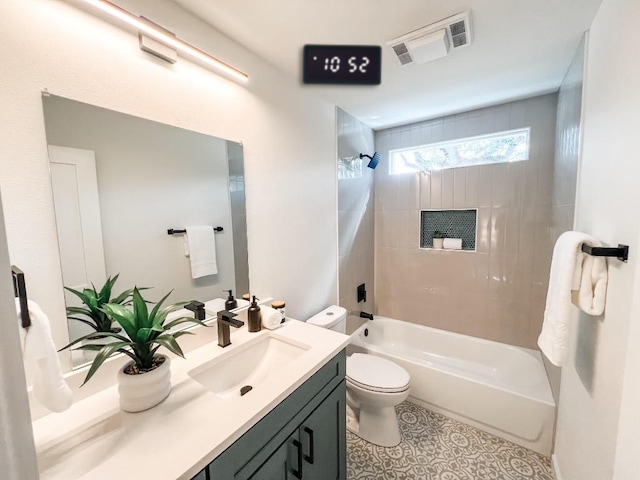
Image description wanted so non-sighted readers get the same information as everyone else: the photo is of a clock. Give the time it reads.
10:52
